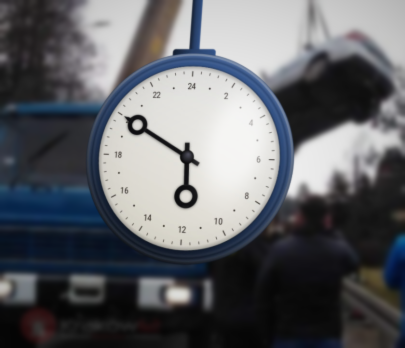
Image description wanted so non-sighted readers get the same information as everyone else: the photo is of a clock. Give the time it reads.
11:50
